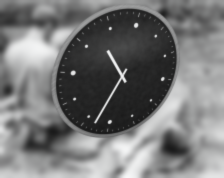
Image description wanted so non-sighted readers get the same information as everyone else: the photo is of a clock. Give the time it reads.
10:33
